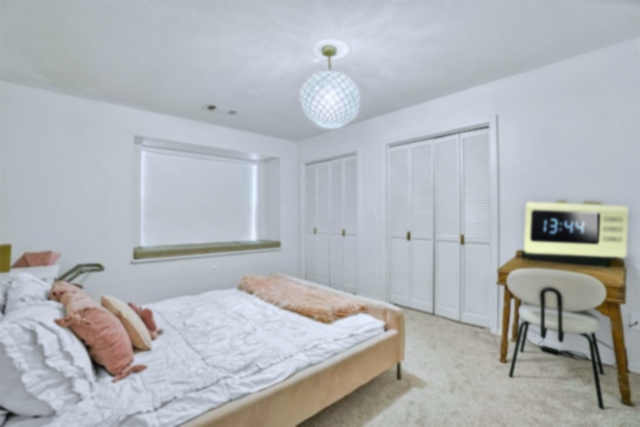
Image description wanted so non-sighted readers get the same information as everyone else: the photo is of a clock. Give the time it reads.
13:44
